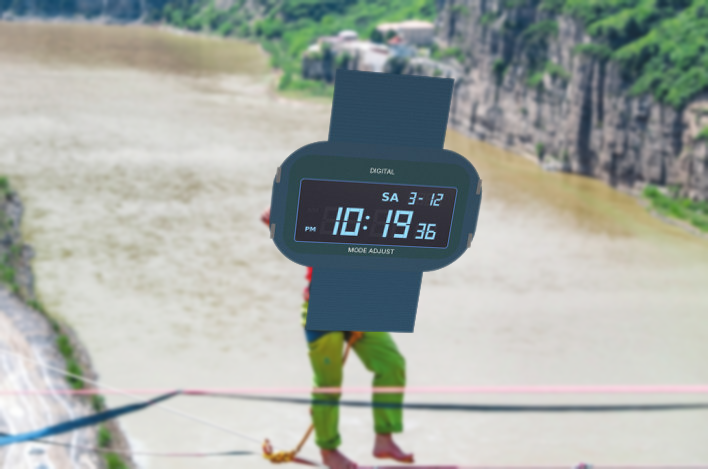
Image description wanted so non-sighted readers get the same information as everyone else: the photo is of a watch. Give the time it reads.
10:19:36
